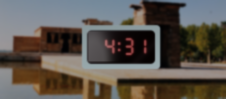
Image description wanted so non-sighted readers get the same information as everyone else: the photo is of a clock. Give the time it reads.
4:31
